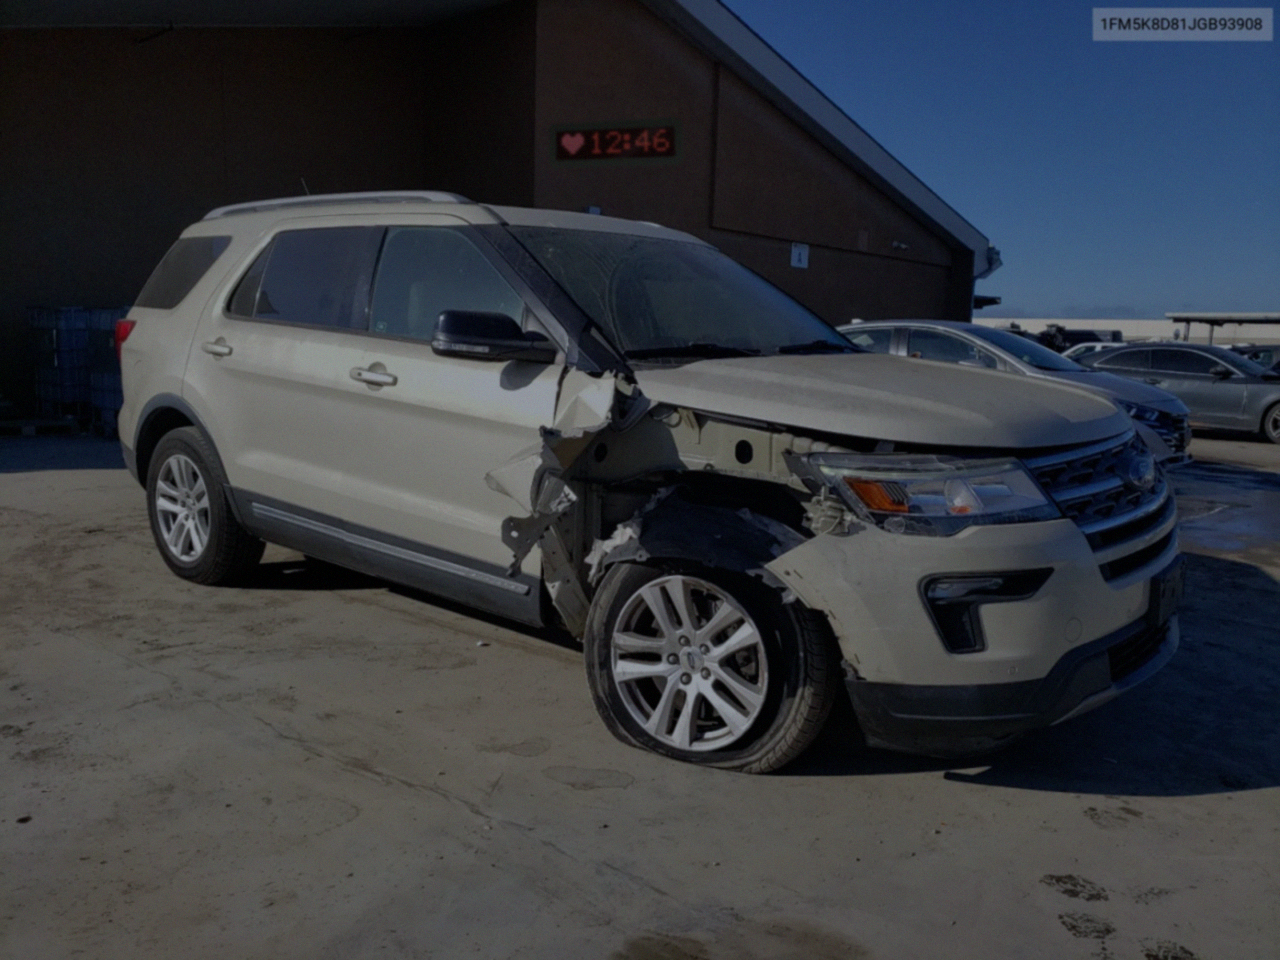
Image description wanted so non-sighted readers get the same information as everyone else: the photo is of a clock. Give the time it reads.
12:46
